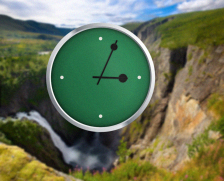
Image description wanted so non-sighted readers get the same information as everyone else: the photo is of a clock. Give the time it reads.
3:04
